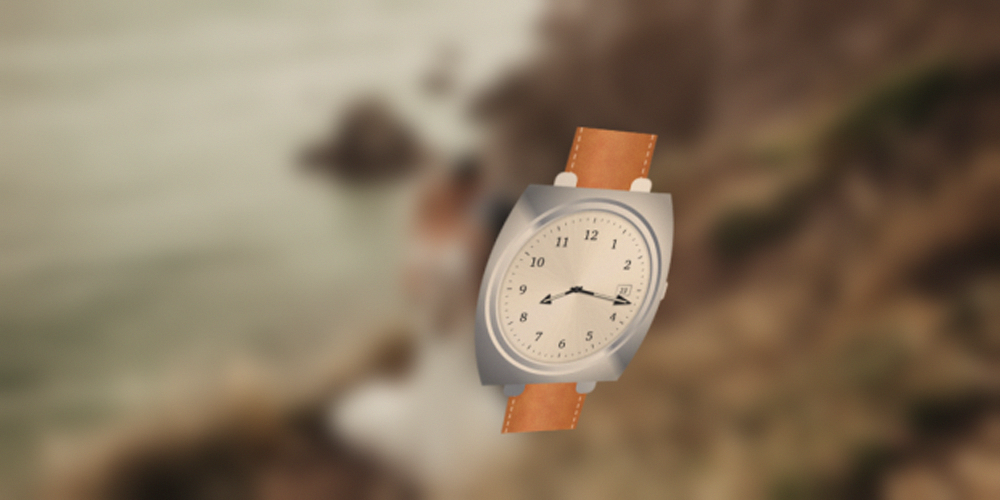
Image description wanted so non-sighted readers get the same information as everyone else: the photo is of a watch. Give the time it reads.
8:17
